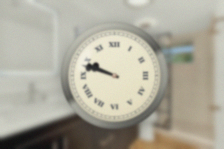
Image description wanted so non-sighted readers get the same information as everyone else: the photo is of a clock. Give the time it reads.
9:48
